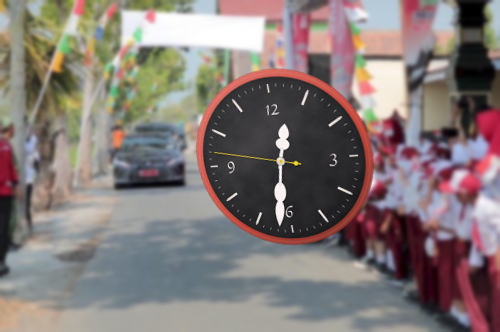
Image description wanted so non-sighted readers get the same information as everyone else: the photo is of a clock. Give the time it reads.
12:31:47
